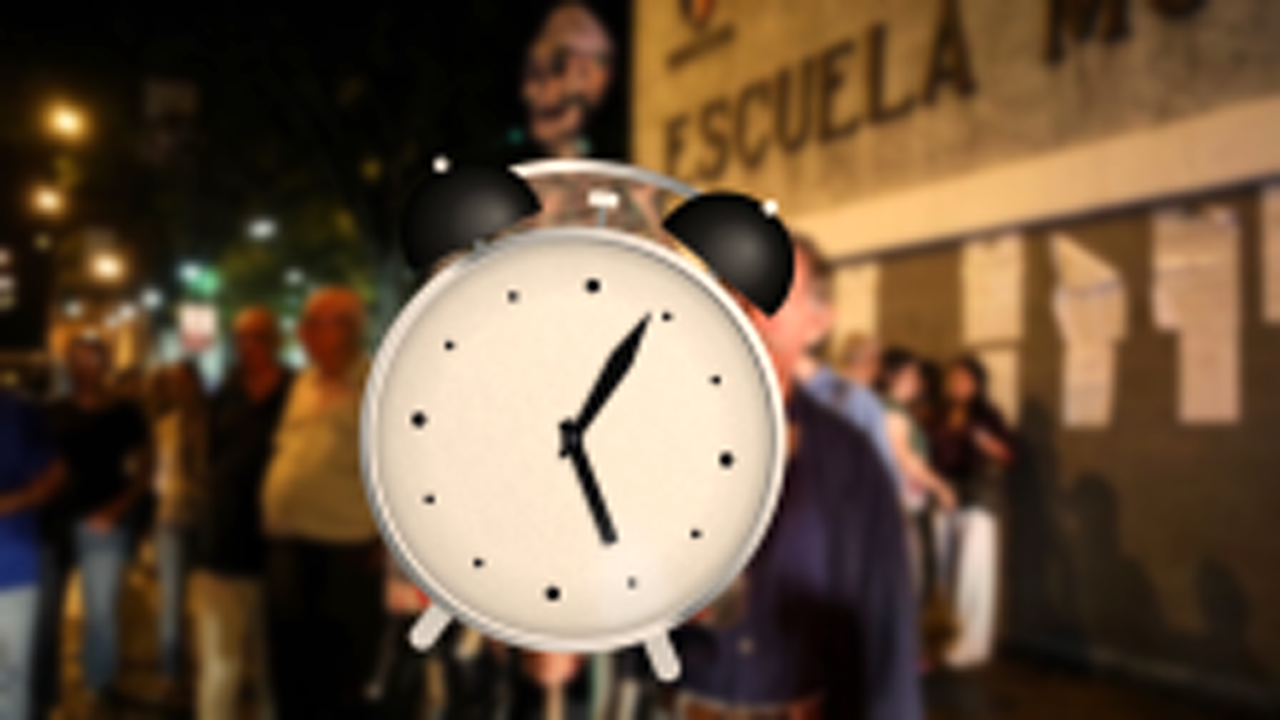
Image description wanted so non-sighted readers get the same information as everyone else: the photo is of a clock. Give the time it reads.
5:04
